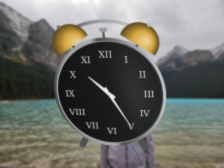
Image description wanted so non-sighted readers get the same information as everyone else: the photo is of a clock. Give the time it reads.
10:25
